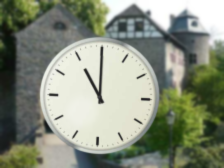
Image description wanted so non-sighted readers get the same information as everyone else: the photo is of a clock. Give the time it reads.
11:00
